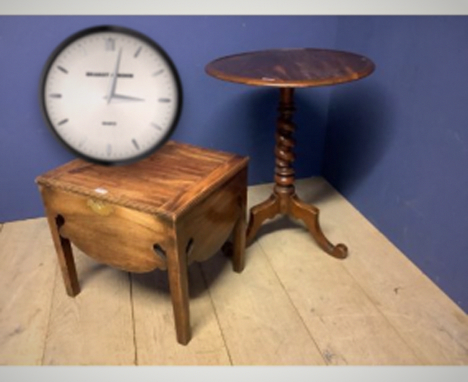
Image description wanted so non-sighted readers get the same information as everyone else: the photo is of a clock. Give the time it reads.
3:02
